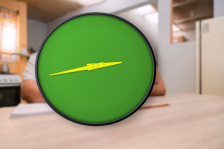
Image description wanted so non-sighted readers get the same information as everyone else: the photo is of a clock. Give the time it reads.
2:43
